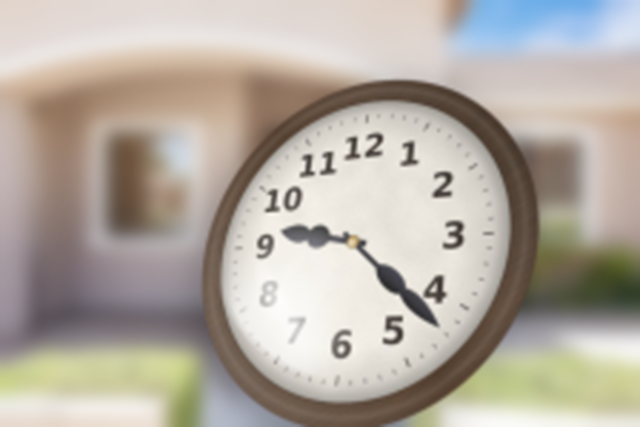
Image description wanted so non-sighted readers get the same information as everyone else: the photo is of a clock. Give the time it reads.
9:22
